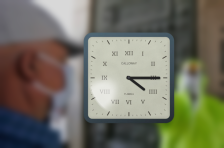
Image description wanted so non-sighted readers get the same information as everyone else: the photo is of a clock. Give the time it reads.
4:15
